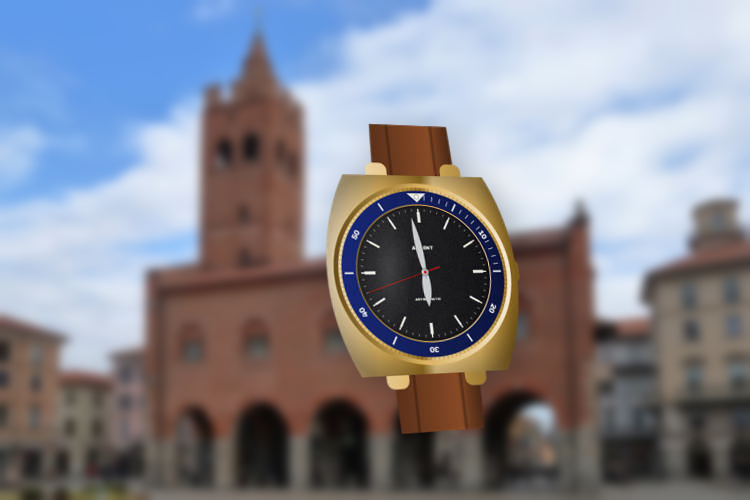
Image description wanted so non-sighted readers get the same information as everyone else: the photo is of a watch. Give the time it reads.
5:58:42
